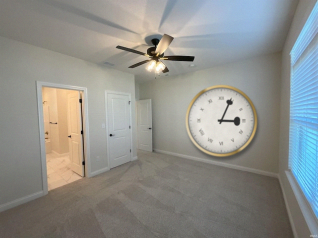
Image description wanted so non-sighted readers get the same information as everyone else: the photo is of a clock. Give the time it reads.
3:04
